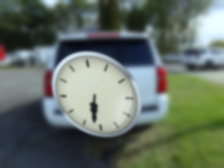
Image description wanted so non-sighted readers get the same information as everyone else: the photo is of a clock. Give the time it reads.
6:32
